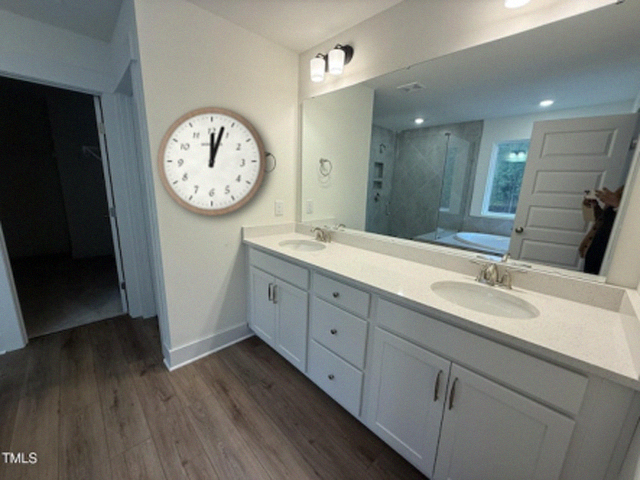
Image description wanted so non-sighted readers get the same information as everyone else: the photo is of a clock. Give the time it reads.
12:03
